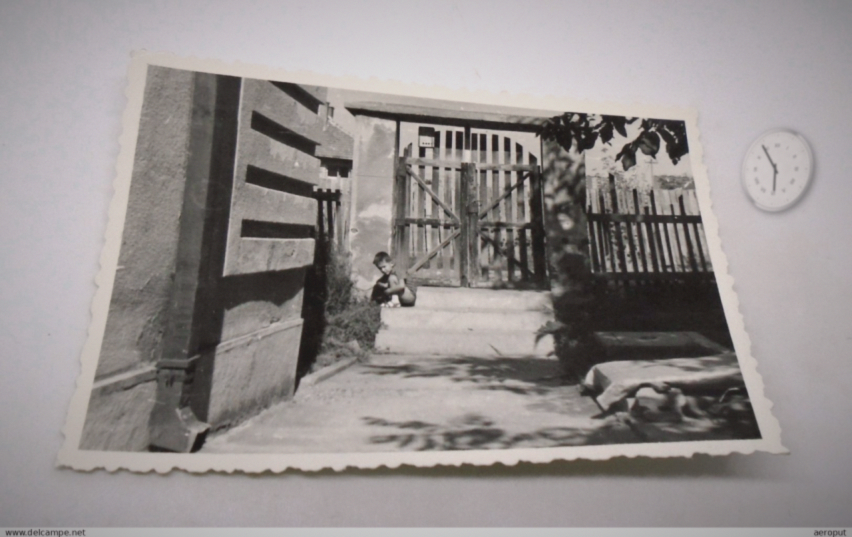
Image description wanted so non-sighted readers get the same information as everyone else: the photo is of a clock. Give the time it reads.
5:54
